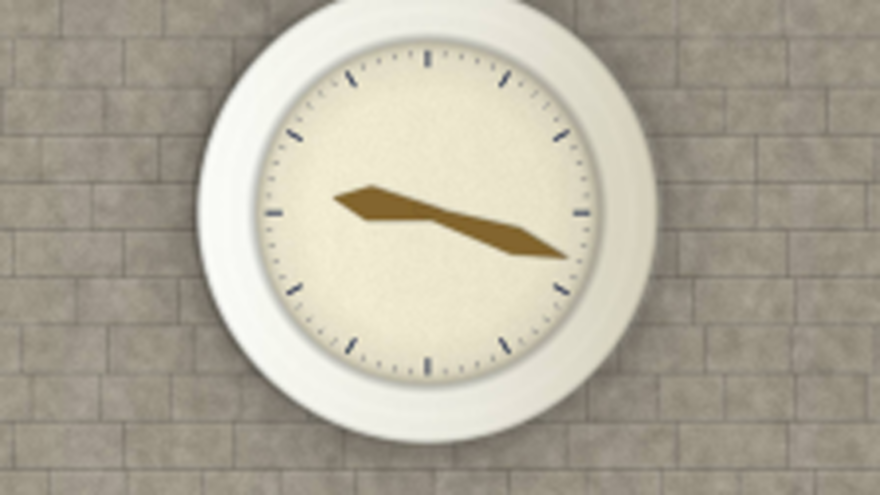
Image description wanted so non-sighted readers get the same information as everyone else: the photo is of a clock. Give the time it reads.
9:18
